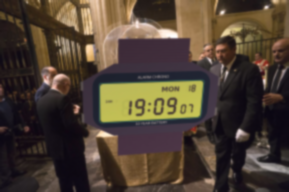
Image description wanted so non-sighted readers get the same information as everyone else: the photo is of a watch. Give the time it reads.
19:09
